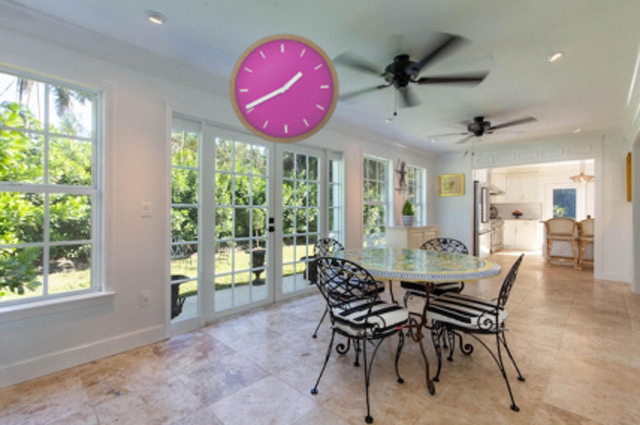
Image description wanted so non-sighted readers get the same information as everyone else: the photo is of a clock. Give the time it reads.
1:41
